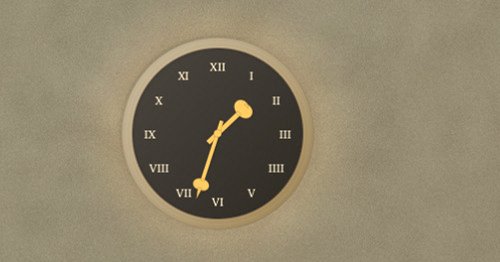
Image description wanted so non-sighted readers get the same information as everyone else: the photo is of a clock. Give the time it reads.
1:33
